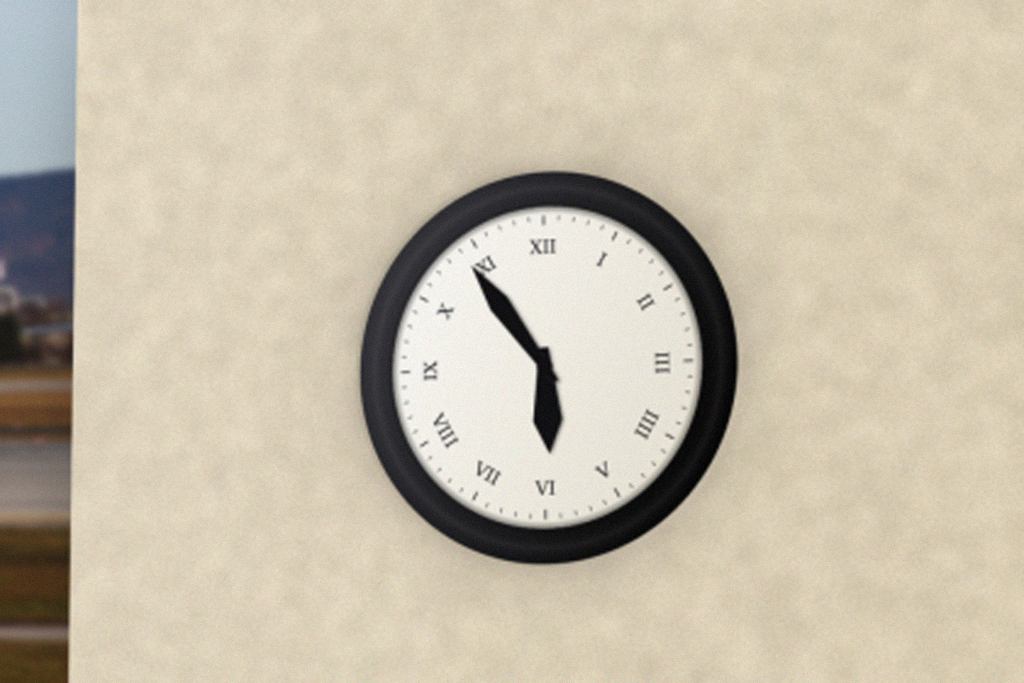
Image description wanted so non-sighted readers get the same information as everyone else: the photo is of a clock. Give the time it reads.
5:54
